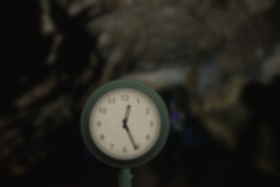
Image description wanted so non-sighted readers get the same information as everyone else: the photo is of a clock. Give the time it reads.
12:26
